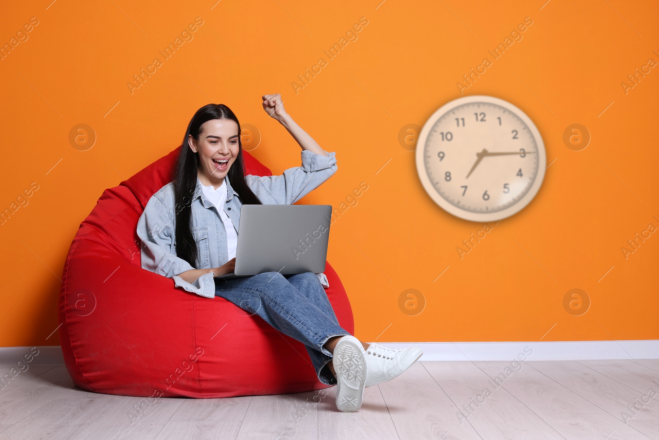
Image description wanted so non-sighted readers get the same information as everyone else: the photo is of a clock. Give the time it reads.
7:15
